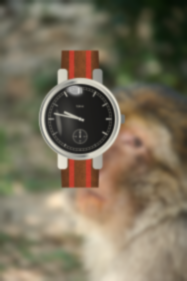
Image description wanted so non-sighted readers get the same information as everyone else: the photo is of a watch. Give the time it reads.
9:47
